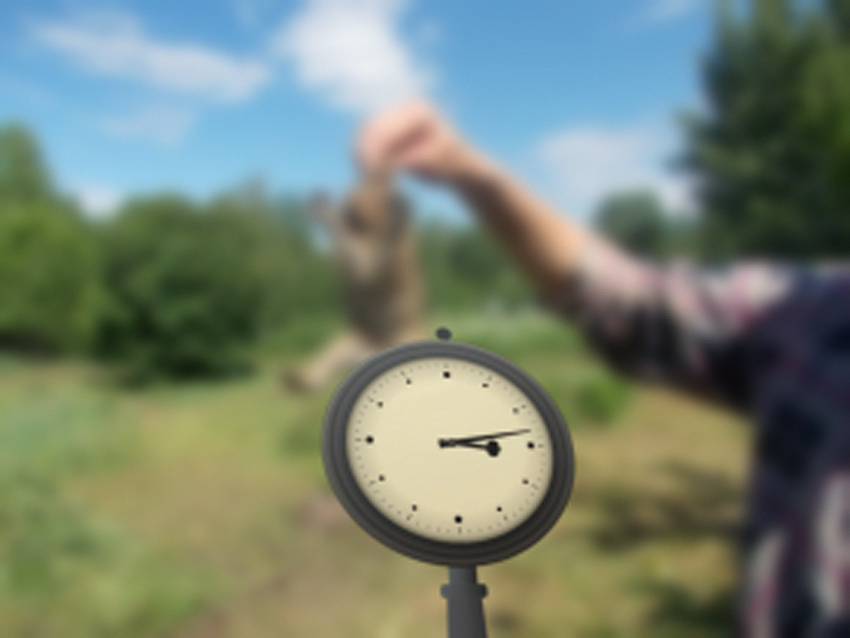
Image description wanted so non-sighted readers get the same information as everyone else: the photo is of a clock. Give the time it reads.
3:13
